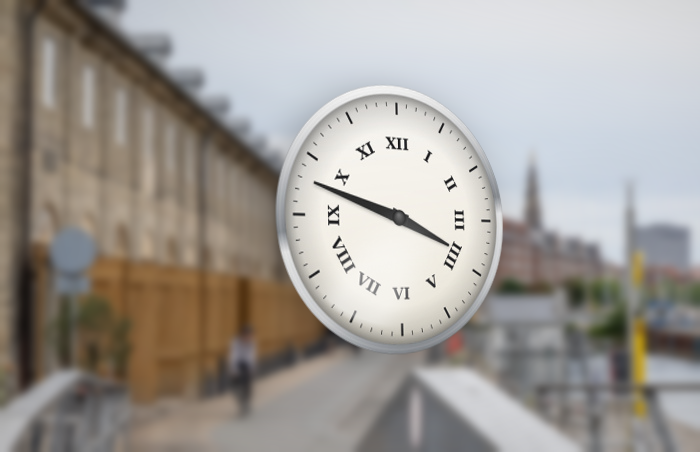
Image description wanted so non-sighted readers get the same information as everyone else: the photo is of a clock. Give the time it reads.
3:48
